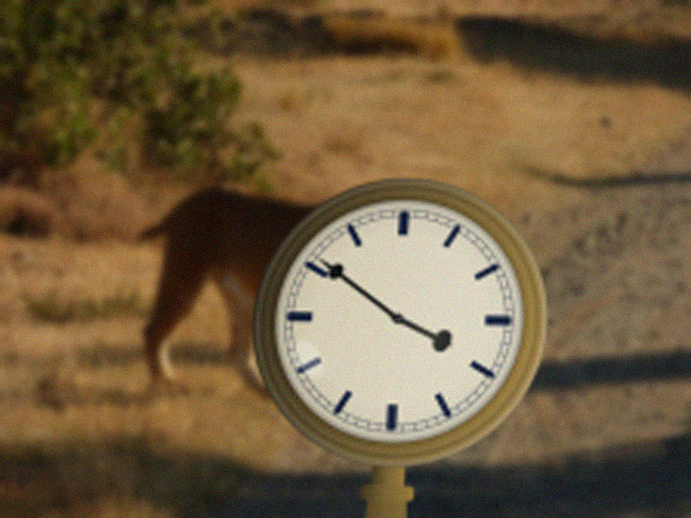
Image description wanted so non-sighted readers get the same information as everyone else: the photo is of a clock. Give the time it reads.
3:51
